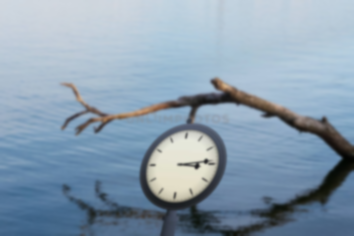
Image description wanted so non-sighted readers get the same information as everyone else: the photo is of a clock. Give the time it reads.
3:14
